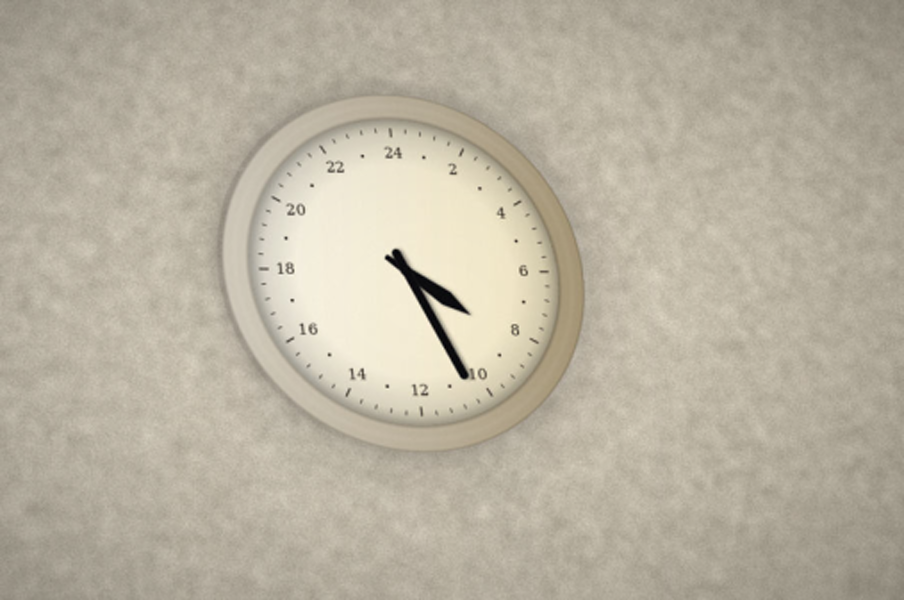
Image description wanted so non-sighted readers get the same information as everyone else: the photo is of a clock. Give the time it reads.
8:26
